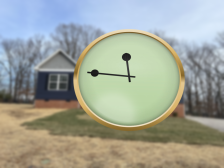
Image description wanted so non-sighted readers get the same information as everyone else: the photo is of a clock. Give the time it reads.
11:46
